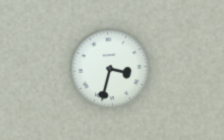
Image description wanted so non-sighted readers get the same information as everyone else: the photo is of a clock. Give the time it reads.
3:33
